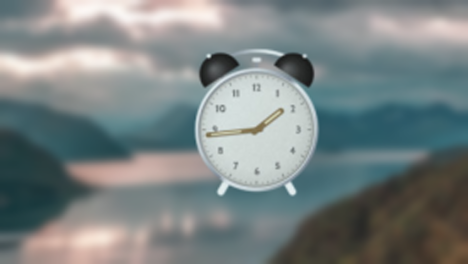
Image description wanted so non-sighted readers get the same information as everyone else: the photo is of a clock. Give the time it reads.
1:44
